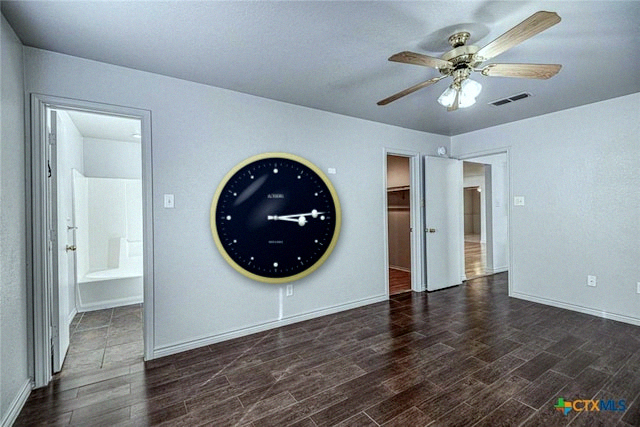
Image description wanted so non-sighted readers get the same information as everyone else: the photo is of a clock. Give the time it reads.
3:14
